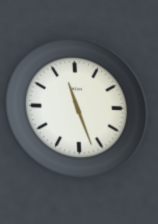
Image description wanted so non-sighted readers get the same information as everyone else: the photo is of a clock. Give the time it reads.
11:27
